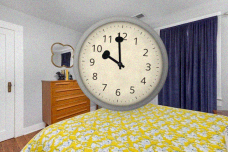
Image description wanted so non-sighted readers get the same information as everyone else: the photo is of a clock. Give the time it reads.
9:59
